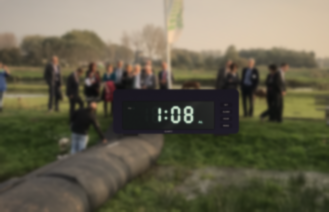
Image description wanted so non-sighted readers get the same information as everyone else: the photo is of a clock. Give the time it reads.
1:08
